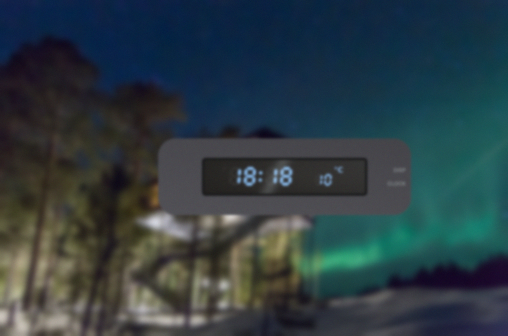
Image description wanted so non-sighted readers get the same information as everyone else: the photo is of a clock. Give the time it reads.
18:18
